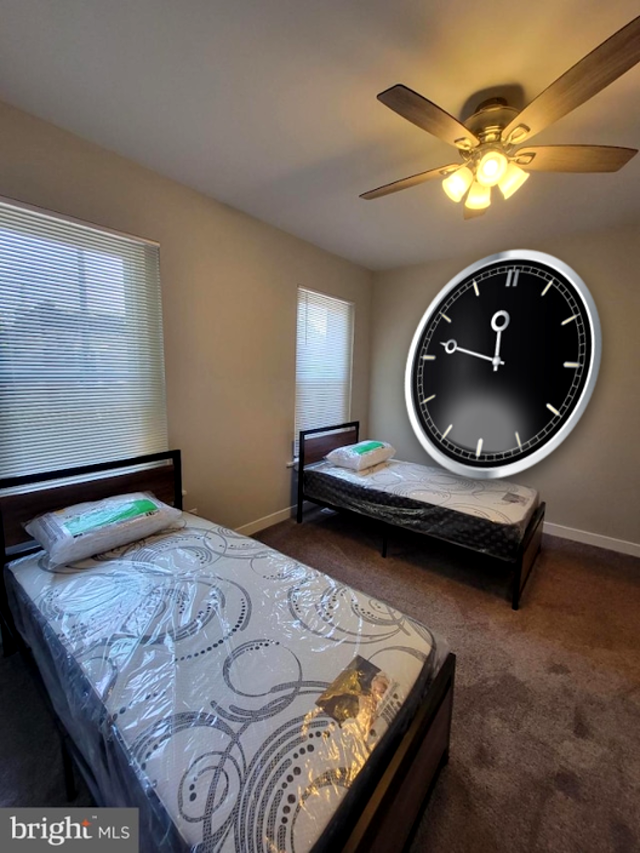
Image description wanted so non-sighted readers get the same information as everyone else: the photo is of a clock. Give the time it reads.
11:47
